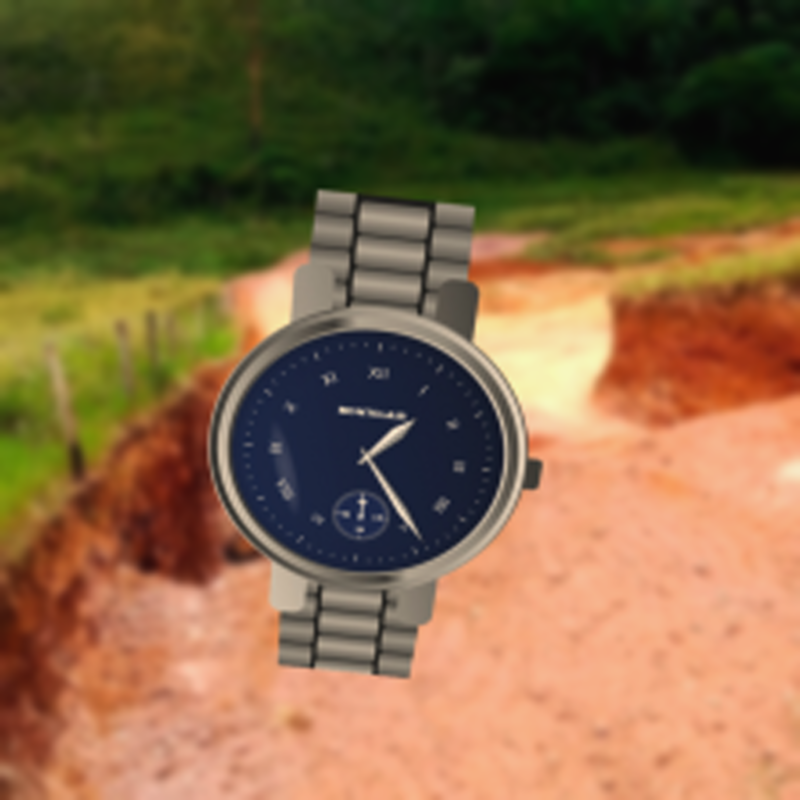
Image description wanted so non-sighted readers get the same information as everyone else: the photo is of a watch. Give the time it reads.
1:24
